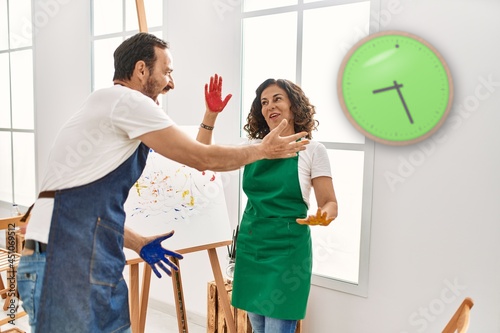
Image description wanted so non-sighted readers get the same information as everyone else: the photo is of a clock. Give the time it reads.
8:26
